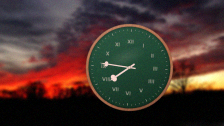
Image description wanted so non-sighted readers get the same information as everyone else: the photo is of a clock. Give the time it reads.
7:46
